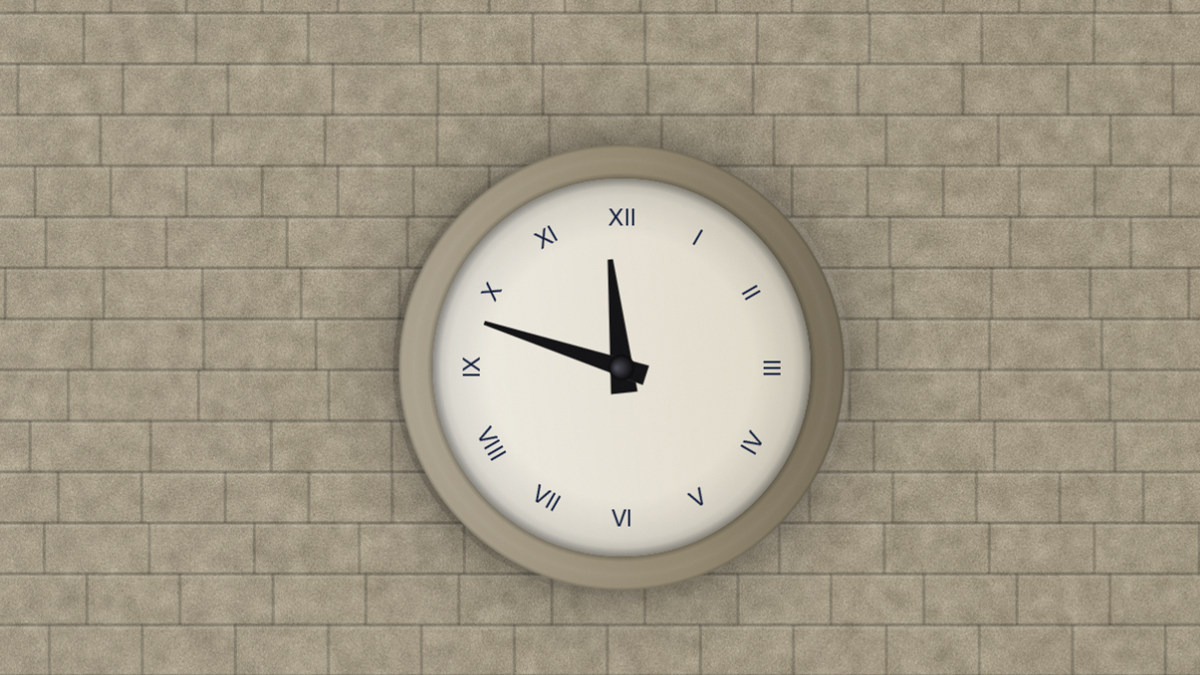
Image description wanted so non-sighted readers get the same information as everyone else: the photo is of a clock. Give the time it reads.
11:48
